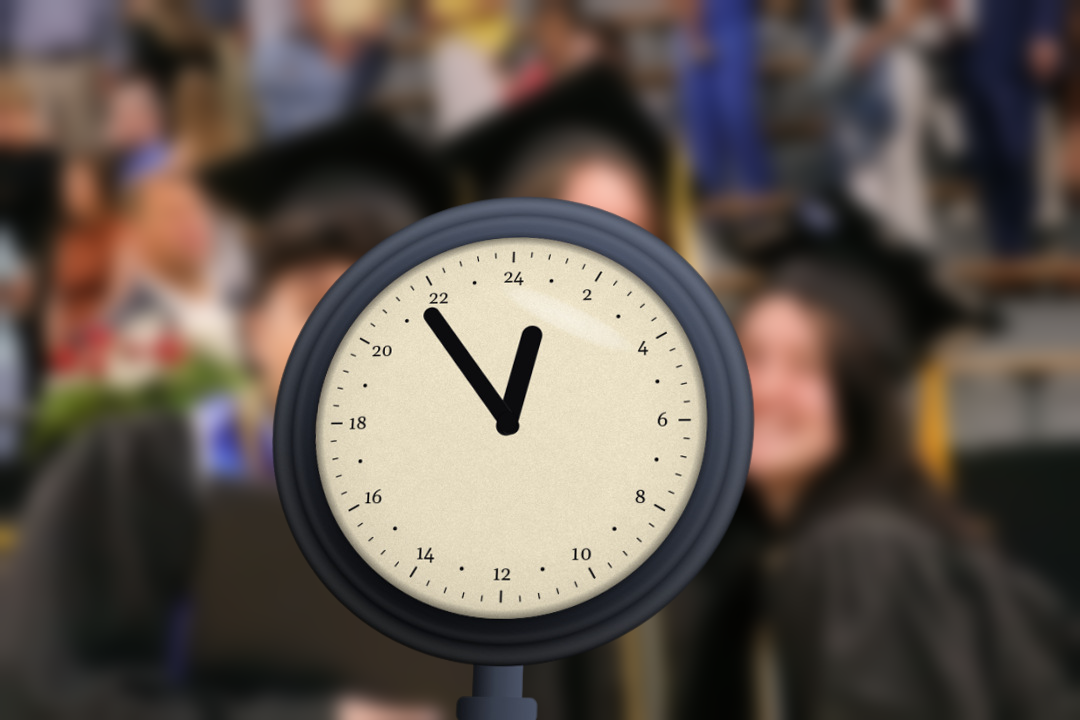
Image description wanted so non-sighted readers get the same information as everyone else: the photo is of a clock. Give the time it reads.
0:54
